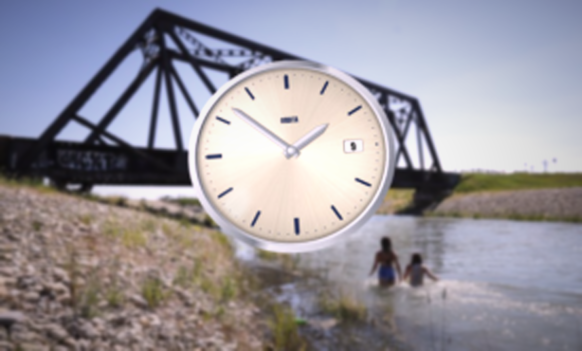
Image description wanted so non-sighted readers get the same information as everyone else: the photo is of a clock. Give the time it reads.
1:52
